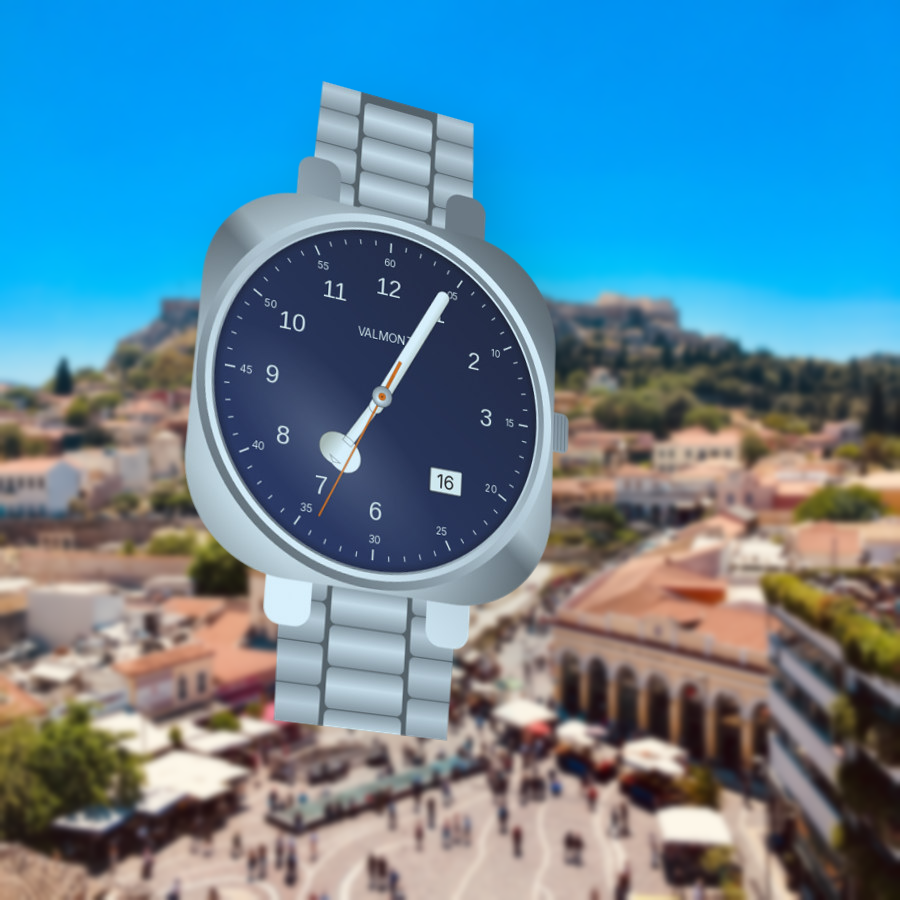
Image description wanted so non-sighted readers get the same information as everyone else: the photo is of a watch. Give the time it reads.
7:04:34
